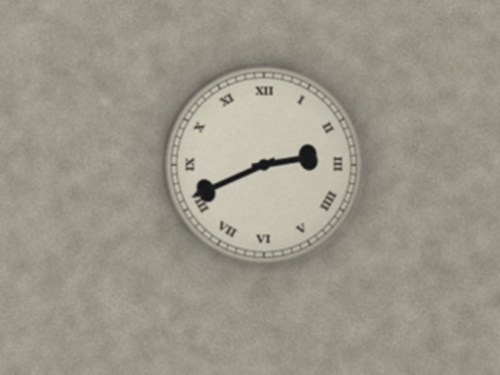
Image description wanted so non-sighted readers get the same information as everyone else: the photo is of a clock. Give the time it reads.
2:41
